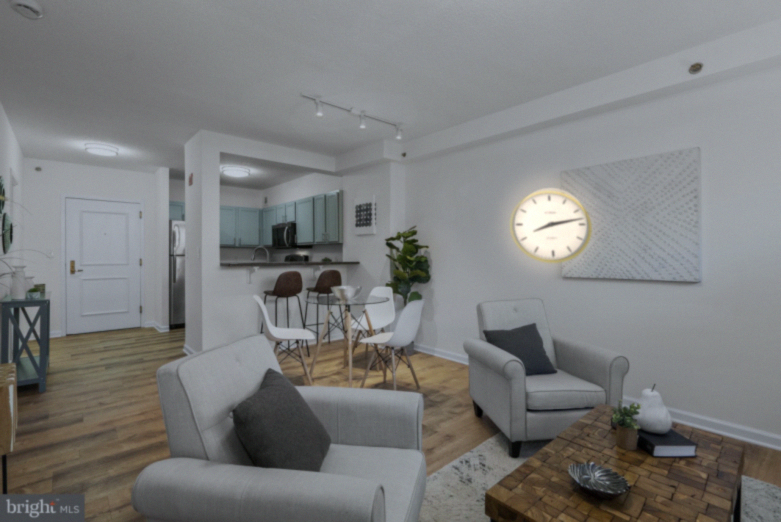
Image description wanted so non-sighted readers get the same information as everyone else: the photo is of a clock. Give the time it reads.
8:13
